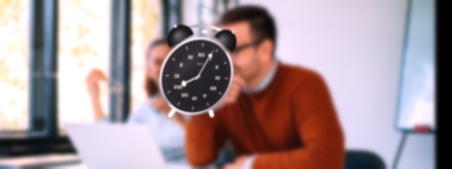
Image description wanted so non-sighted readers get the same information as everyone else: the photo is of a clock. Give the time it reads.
8:04
